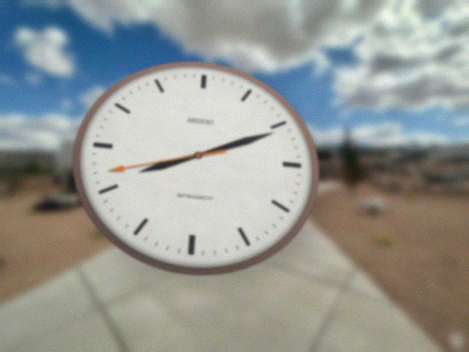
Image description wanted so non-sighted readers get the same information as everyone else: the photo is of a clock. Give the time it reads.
8:10:42
